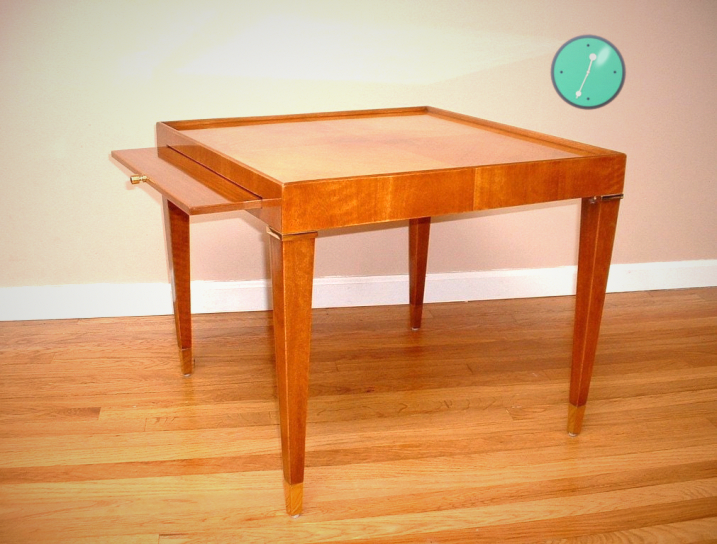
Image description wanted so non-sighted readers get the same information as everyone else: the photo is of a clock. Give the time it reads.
12:34
